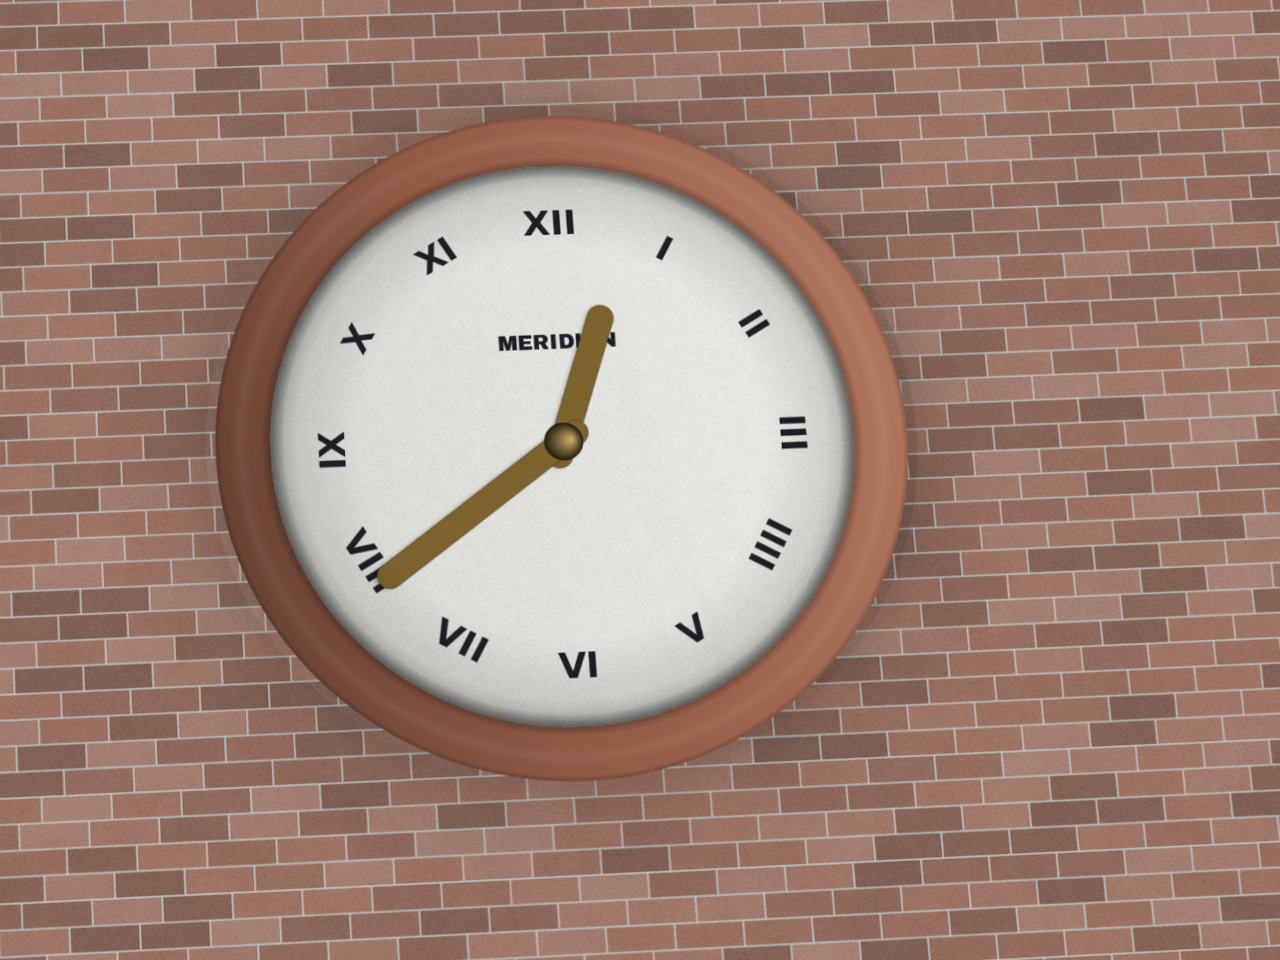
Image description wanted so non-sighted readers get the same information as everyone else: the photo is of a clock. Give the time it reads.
12:39
